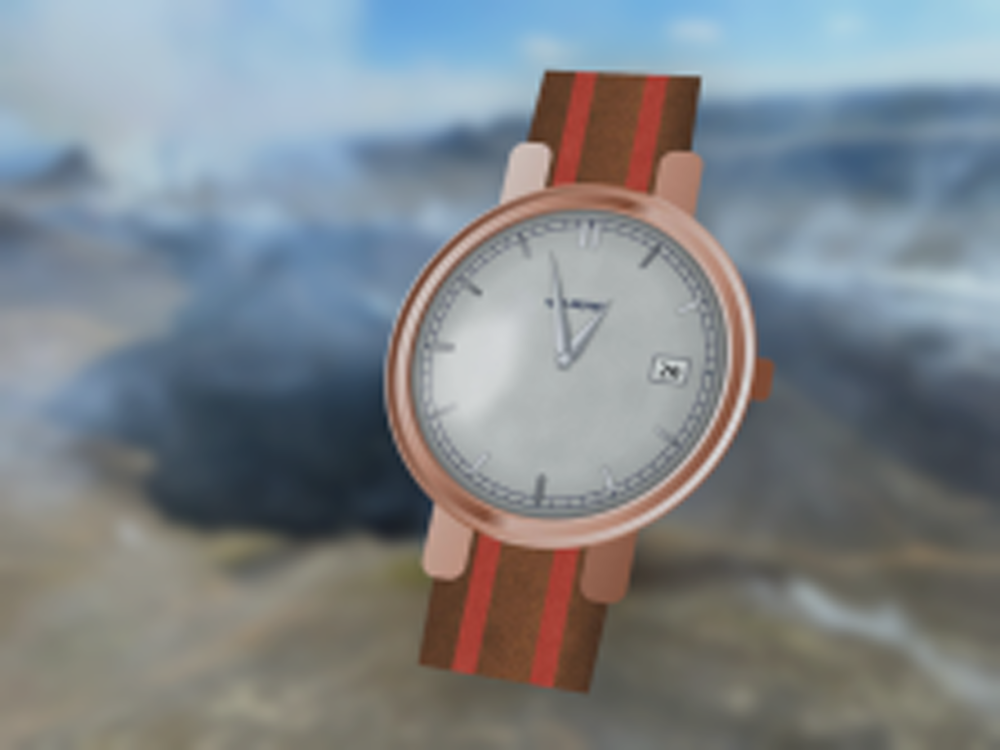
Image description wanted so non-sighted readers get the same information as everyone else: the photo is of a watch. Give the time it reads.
12:57
